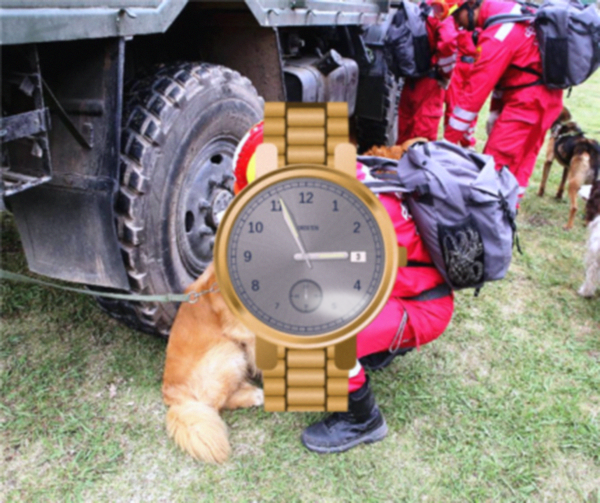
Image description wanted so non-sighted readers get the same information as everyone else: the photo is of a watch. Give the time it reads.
2:56
